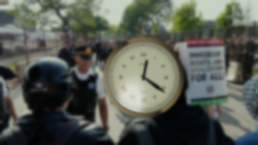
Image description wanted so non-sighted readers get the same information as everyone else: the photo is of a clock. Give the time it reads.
12:21
